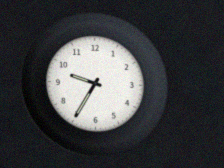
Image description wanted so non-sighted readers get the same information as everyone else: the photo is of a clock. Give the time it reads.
9:35
